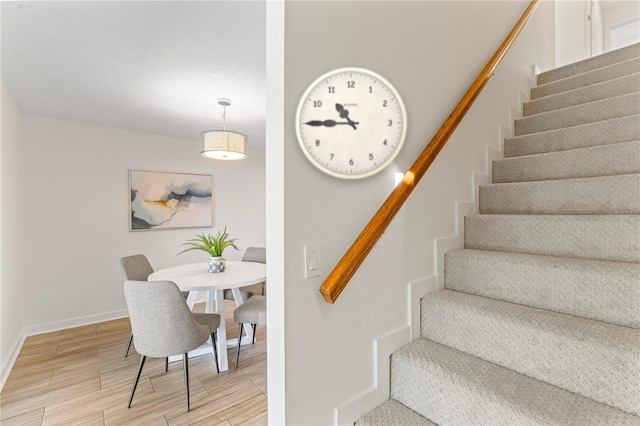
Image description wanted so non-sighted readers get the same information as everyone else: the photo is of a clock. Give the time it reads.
10:45
